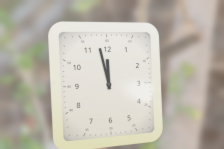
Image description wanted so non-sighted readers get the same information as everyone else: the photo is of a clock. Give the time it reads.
11:58
